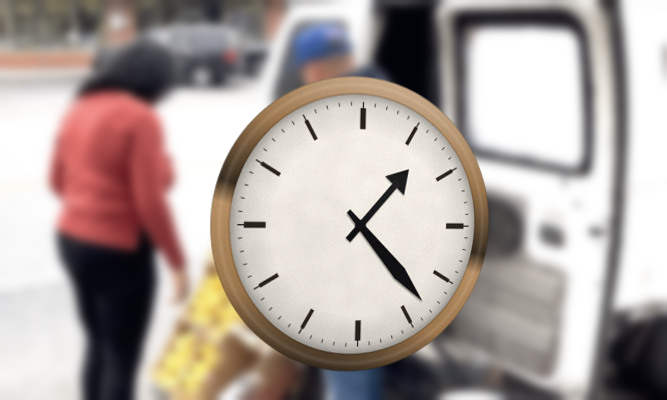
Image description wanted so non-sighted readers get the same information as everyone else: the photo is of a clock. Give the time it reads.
1:23
